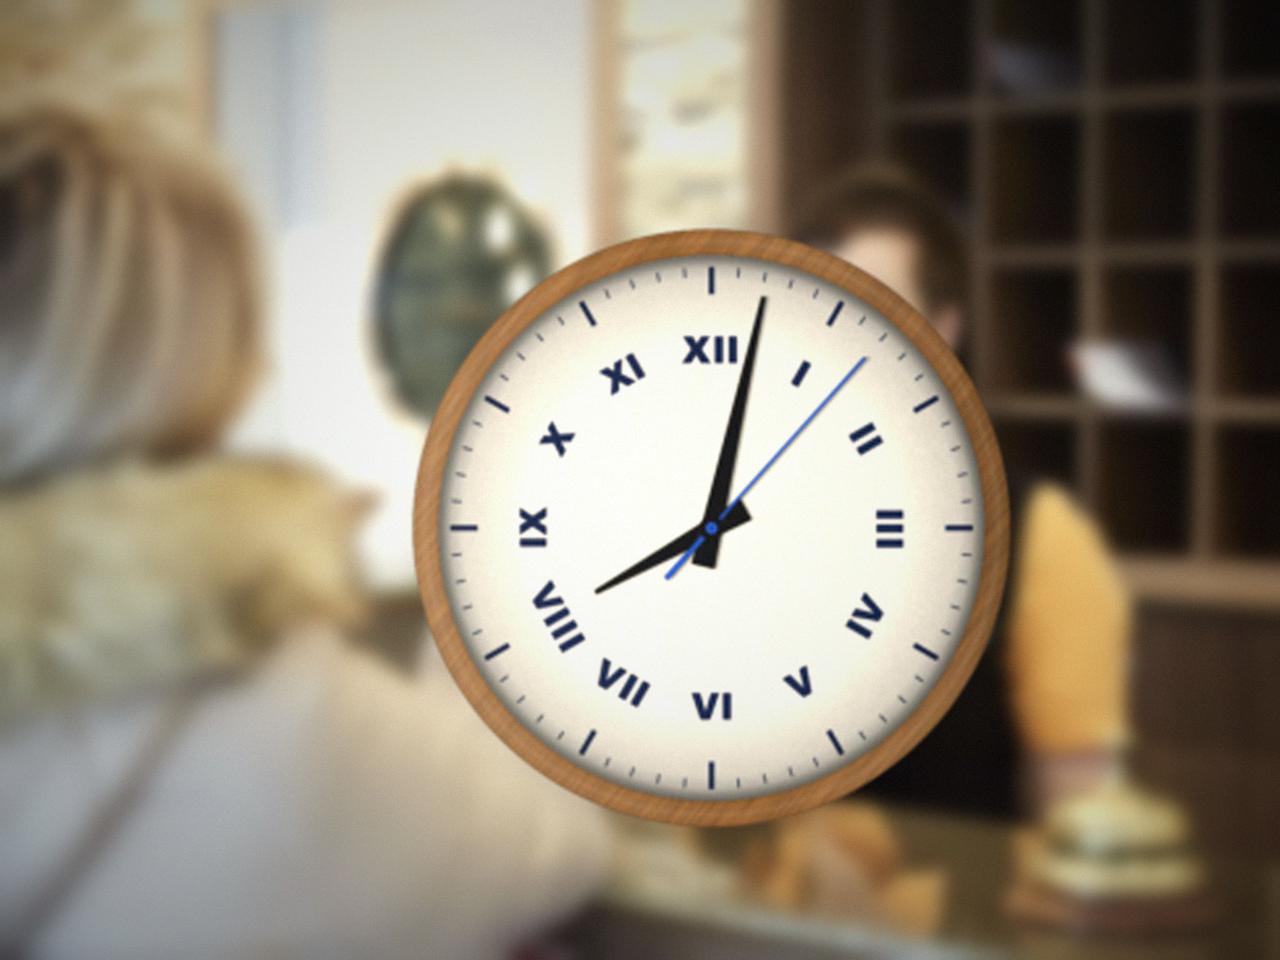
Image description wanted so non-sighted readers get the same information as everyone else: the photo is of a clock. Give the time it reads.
8:02:07
